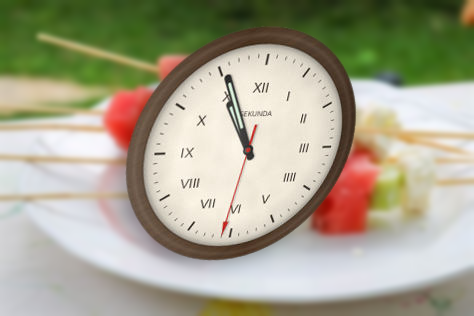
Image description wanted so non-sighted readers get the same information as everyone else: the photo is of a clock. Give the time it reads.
10:55:31
